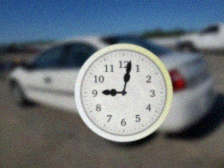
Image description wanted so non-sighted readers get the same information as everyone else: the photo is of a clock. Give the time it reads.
9:02
